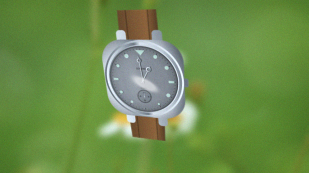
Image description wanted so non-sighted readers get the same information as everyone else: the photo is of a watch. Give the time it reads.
12:59
